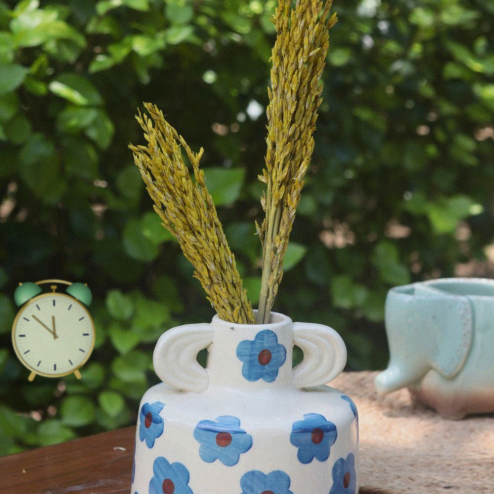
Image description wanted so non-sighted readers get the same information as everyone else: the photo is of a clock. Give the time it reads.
11:52
